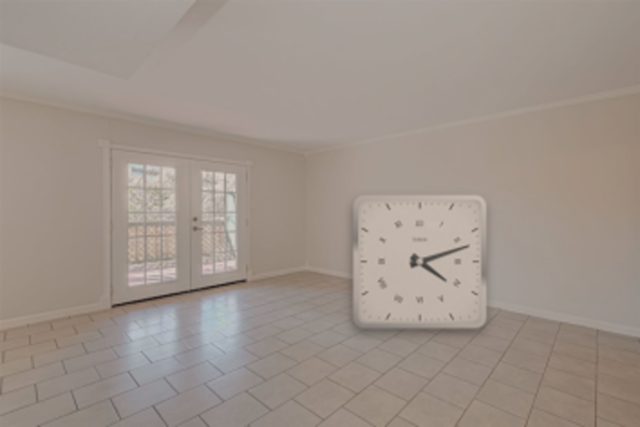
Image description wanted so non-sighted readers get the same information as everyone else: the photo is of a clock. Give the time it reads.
4:12
